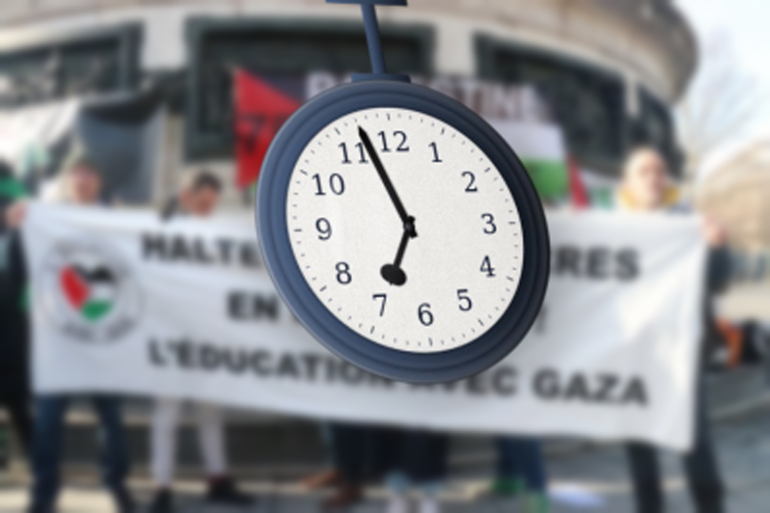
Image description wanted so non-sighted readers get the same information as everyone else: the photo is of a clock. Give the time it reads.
6:57
